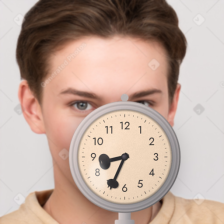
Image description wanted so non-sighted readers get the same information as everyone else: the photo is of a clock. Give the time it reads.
8:34
